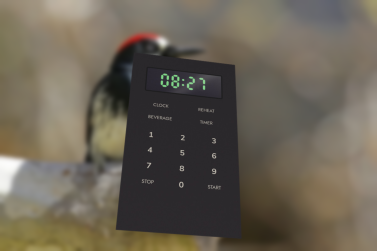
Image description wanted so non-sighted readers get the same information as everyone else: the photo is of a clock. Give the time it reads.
8:27
